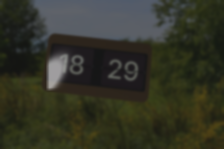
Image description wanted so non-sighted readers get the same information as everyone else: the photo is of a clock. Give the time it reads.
18:29
